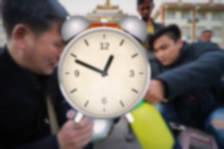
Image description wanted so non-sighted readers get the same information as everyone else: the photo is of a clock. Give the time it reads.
12:49
